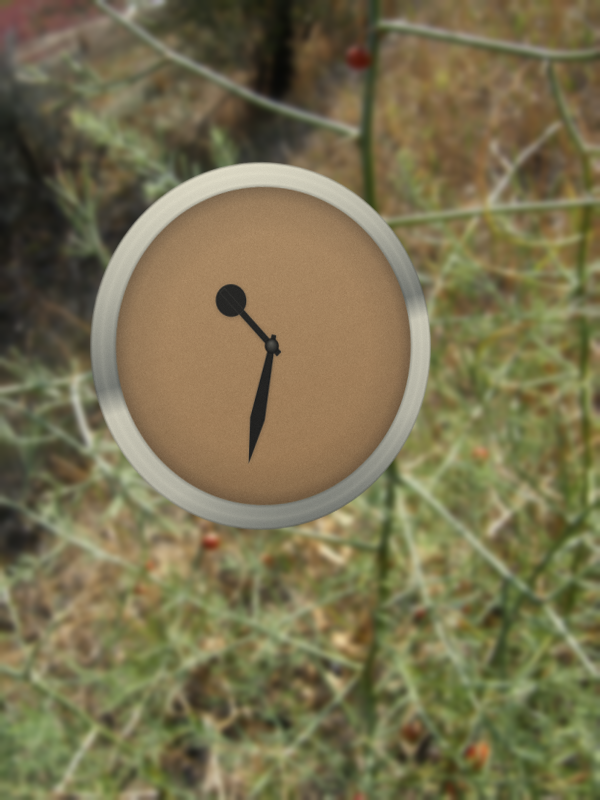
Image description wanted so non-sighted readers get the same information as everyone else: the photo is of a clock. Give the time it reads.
10:32
